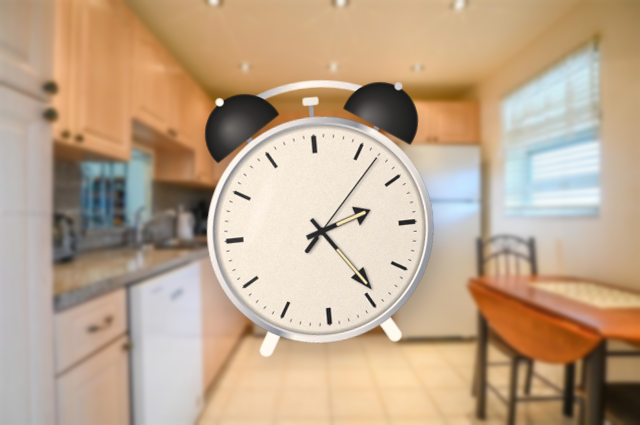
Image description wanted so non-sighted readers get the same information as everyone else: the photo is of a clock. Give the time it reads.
2:24:07
